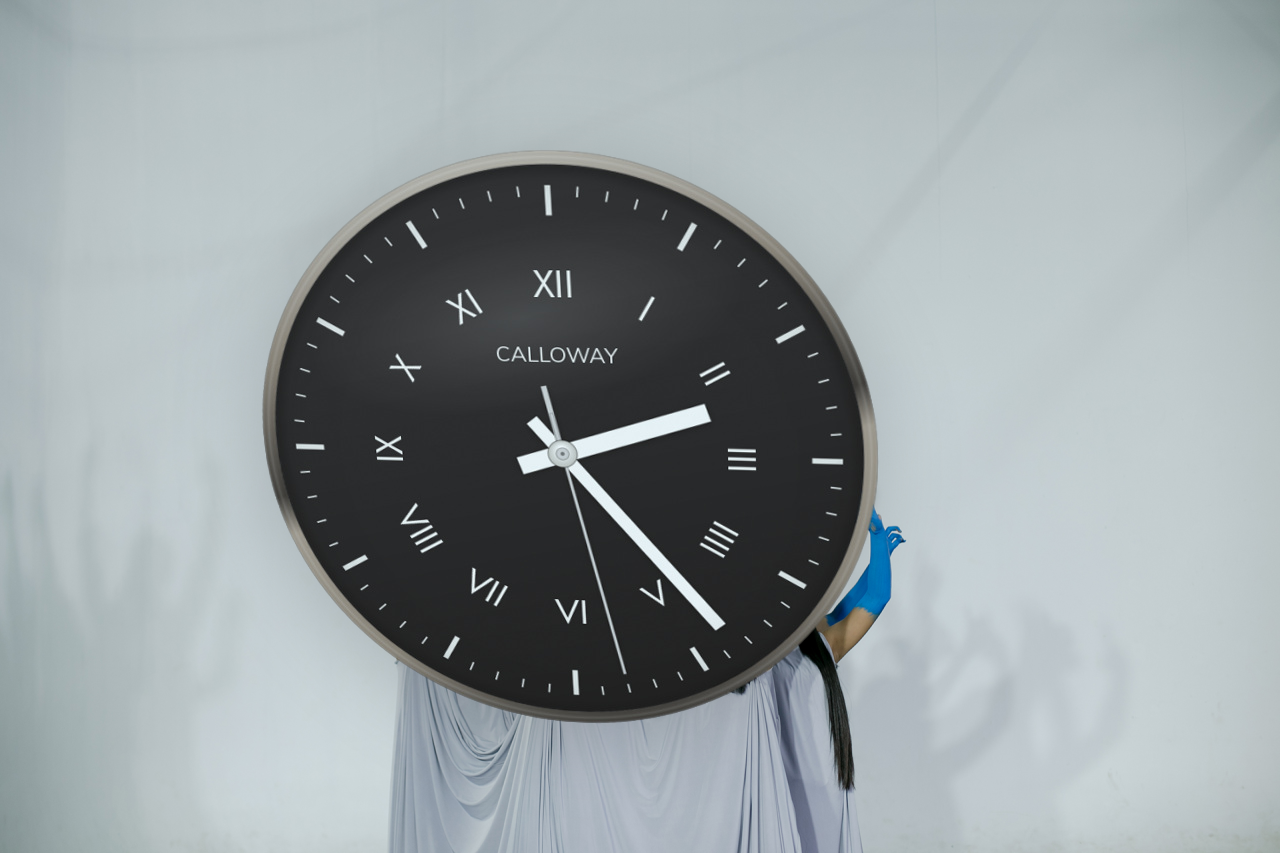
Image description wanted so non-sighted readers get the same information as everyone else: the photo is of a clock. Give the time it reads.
2:23:28
